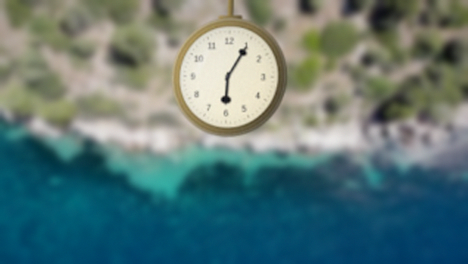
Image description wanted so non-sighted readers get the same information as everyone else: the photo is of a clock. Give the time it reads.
6:05
